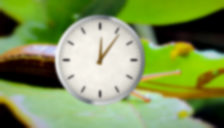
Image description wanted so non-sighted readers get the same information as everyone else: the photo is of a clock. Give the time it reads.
12:06
